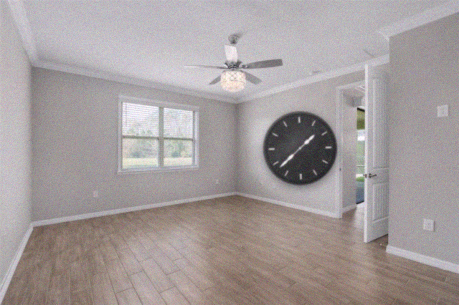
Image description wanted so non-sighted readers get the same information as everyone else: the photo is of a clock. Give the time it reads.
1:38
